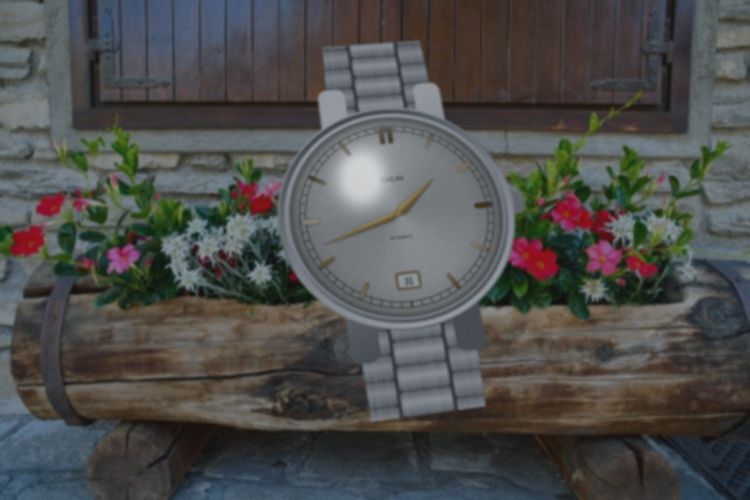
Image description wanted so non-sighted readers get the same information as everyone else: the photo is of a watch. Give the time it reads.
1:42
